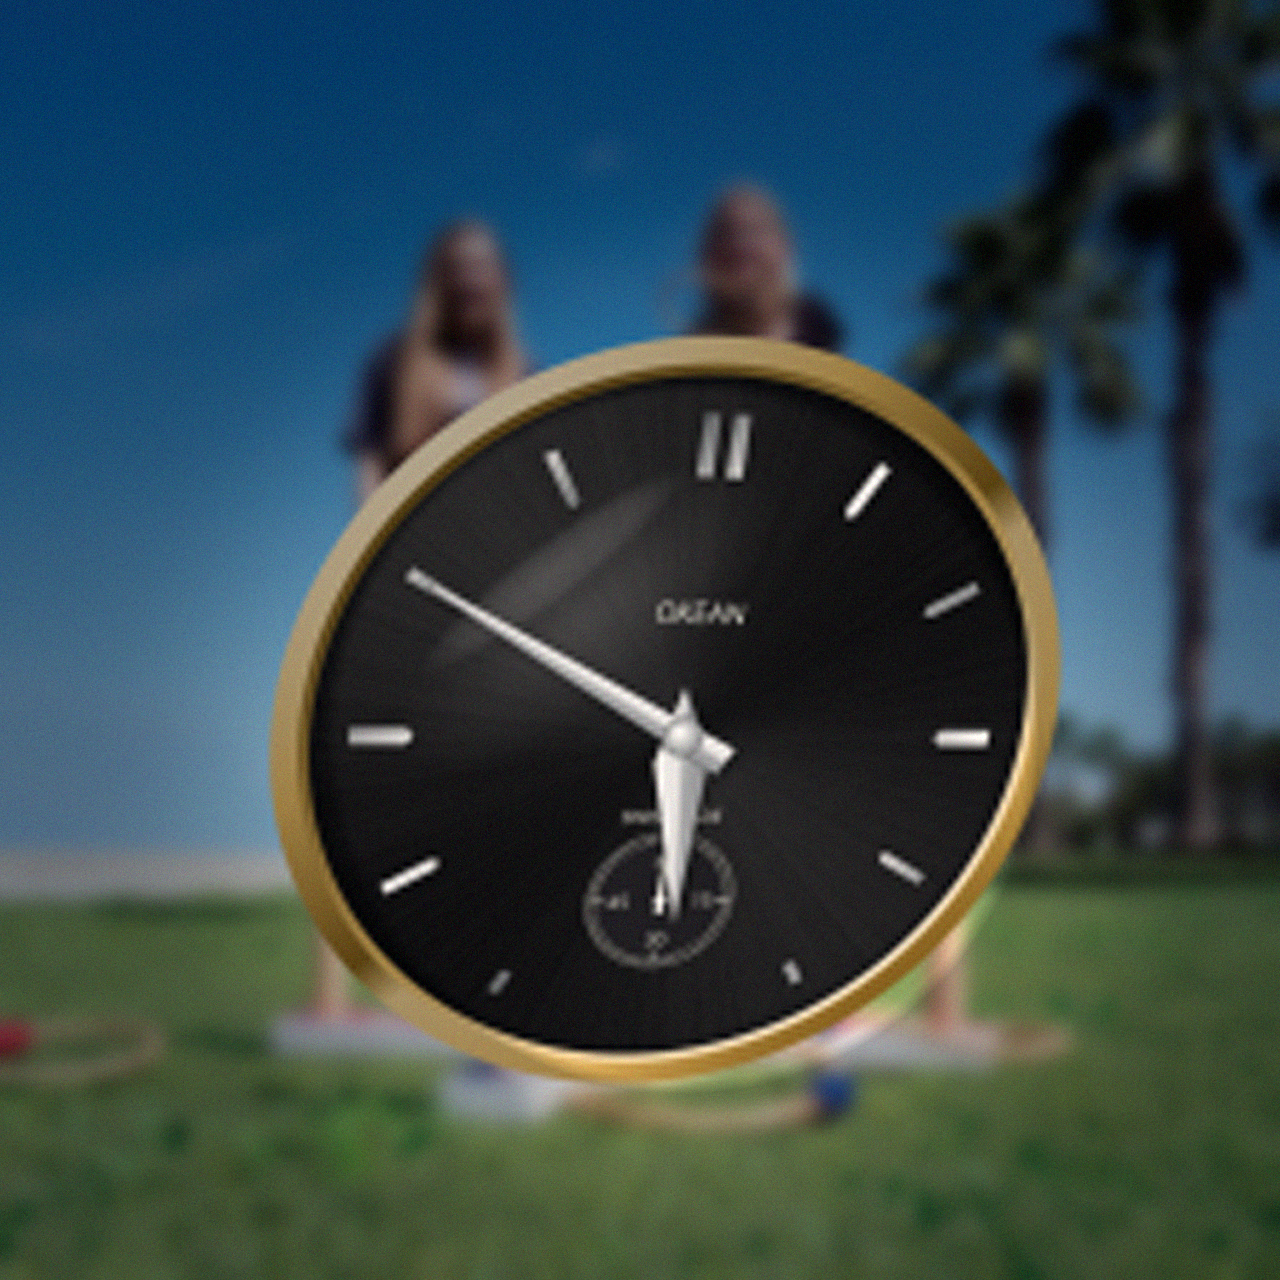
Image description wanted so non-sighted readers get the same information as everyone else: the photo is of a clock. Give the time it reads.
5:50
